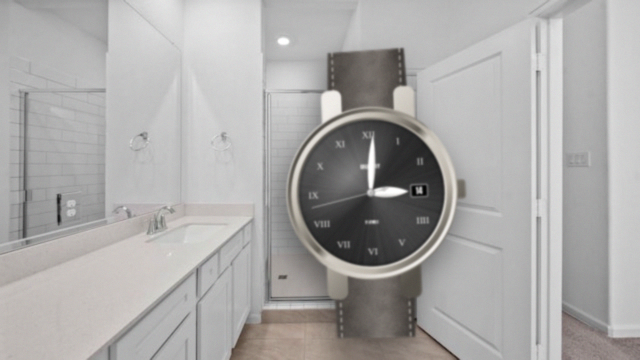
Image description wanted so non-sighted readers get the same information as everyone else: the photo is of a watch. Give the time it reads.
3:00:43
